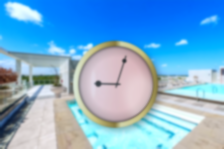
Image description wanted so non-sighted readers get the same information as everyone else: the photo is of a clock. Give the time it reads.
9:03
